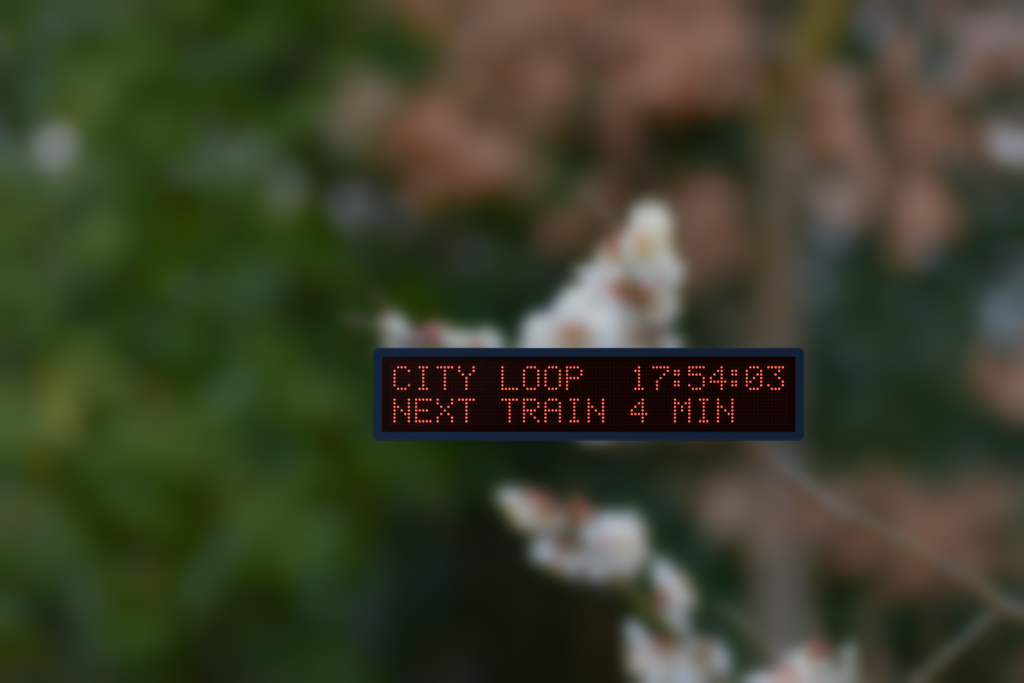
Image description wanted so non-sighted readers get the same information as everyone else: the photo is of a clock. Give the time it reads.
17:54:03
